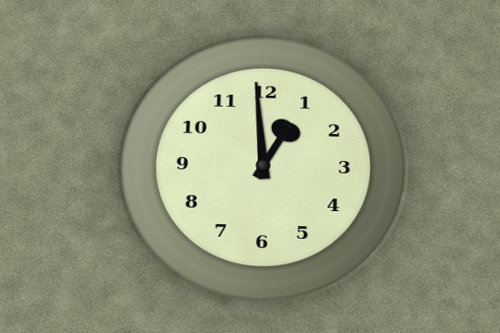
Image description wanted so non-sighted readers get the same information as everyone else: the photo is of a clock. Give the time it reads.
12:59
